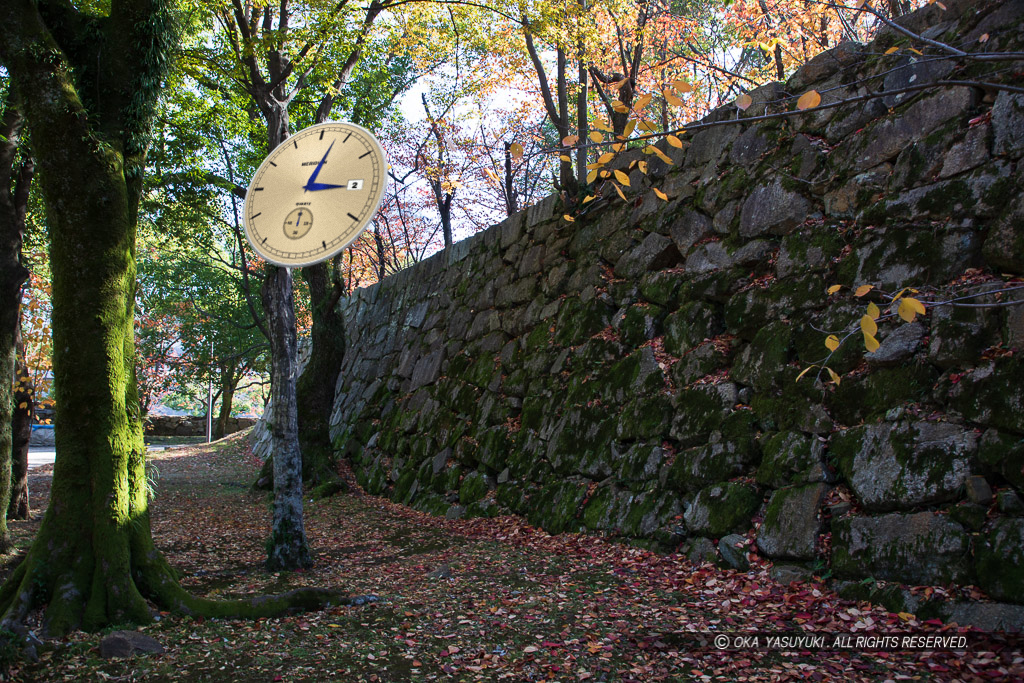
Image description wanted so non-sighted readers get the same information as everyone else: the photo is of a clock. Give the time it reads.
3:03
